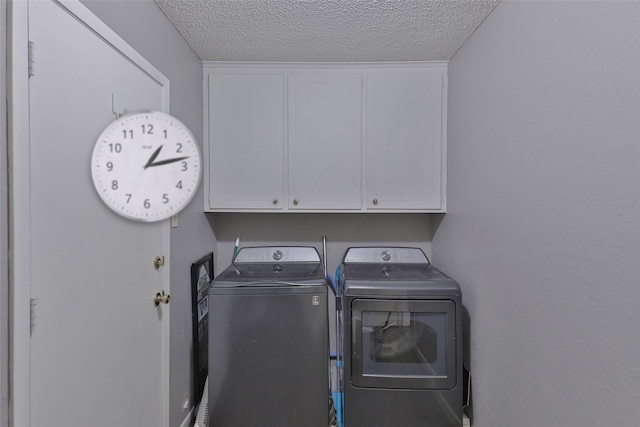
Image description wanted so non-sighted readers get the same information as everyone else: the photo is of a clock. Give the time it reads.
1:13
